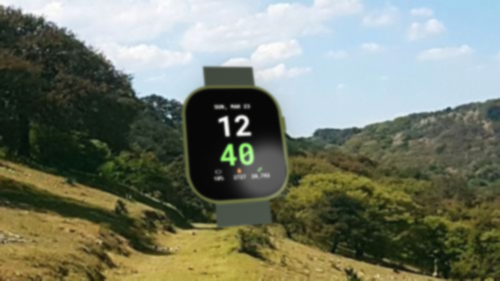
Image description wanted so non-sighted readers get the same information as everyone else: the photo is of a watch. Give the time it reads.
12:40
